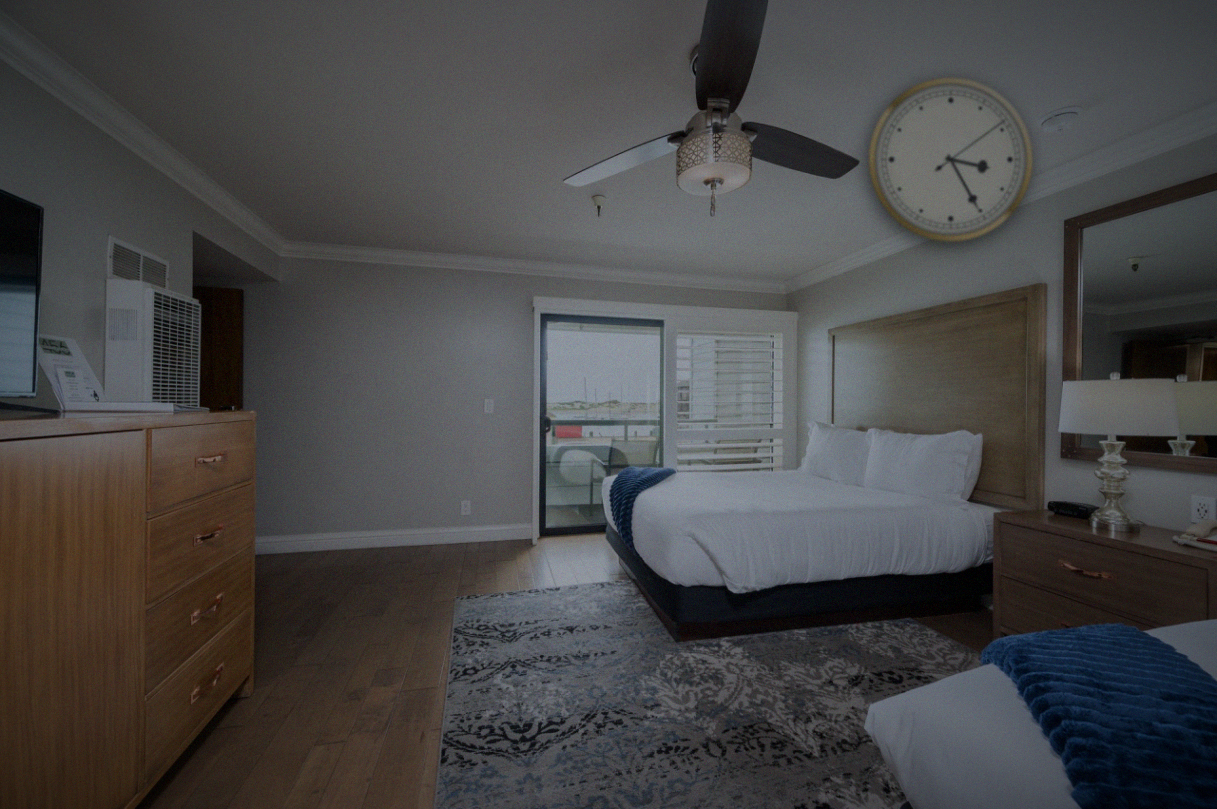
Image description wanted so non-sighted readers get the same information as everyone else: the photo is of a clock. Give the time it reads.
3:25:09
